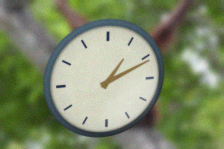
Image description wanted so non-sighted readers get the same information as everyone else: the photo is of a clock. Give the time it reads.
1:11
